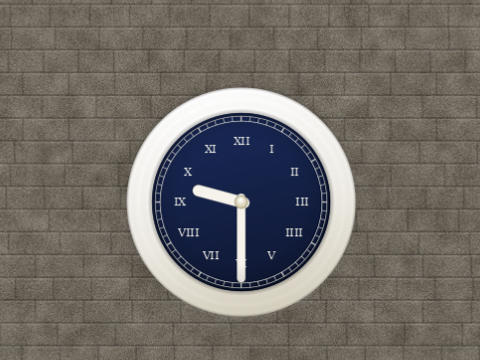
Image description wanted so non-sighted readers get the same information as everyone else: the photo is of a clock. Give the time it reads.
9:30
